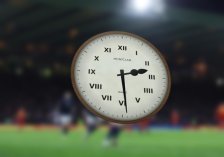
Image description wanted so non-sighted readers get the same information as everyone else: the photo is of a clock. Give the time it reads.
2:29
